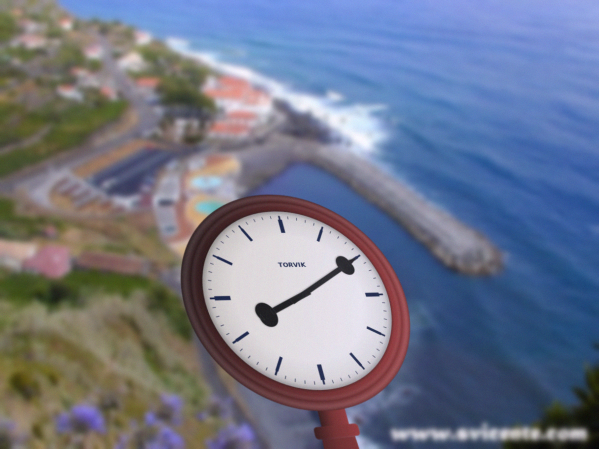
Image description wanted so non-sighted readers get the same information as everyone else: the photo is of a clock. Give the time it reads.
8:10
